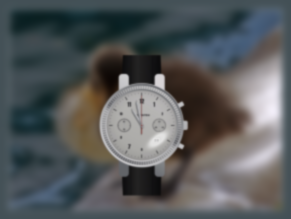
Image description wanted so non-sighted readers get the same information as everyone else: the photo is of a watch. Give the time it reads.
10:58
